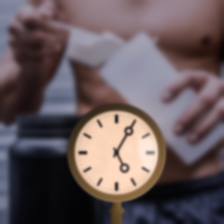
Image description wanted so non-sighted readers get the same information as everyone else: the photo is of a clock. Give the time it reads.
5:05
